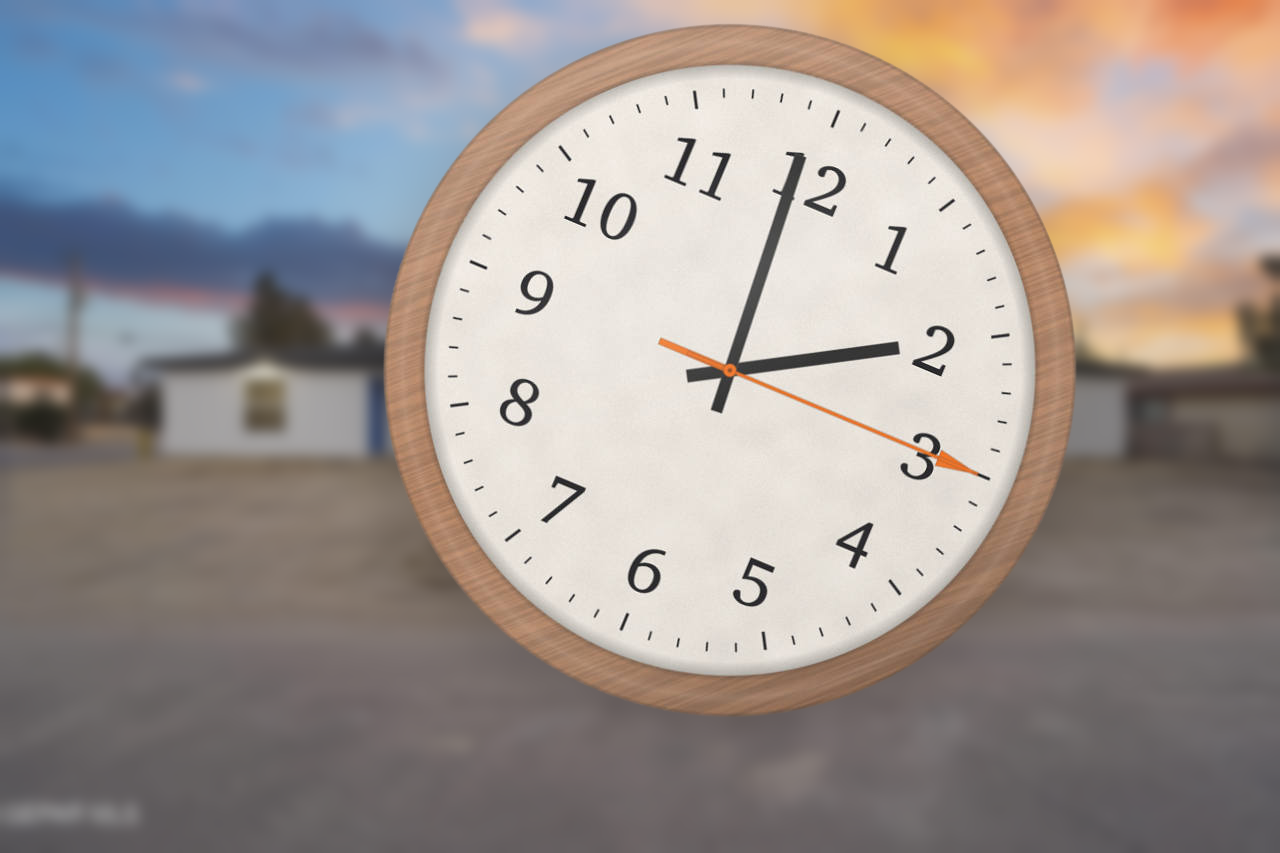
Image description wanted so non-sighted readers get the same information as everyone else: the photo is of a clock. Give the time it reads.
1:59:15
